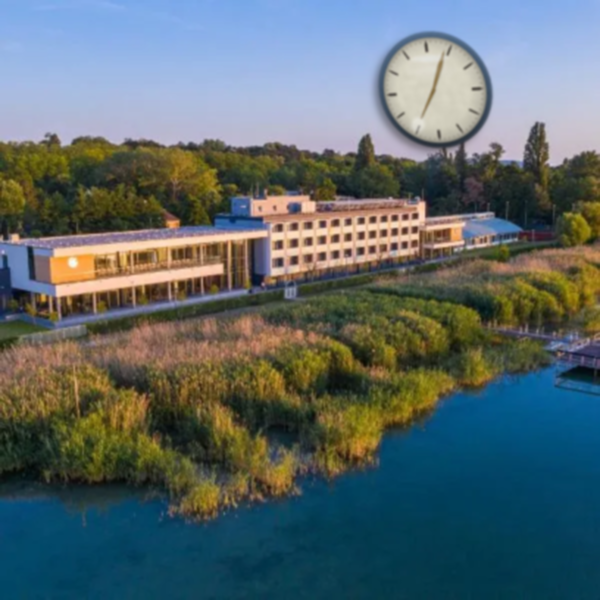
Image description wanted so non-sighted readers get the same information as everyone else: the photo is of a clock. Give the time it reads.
7:04
